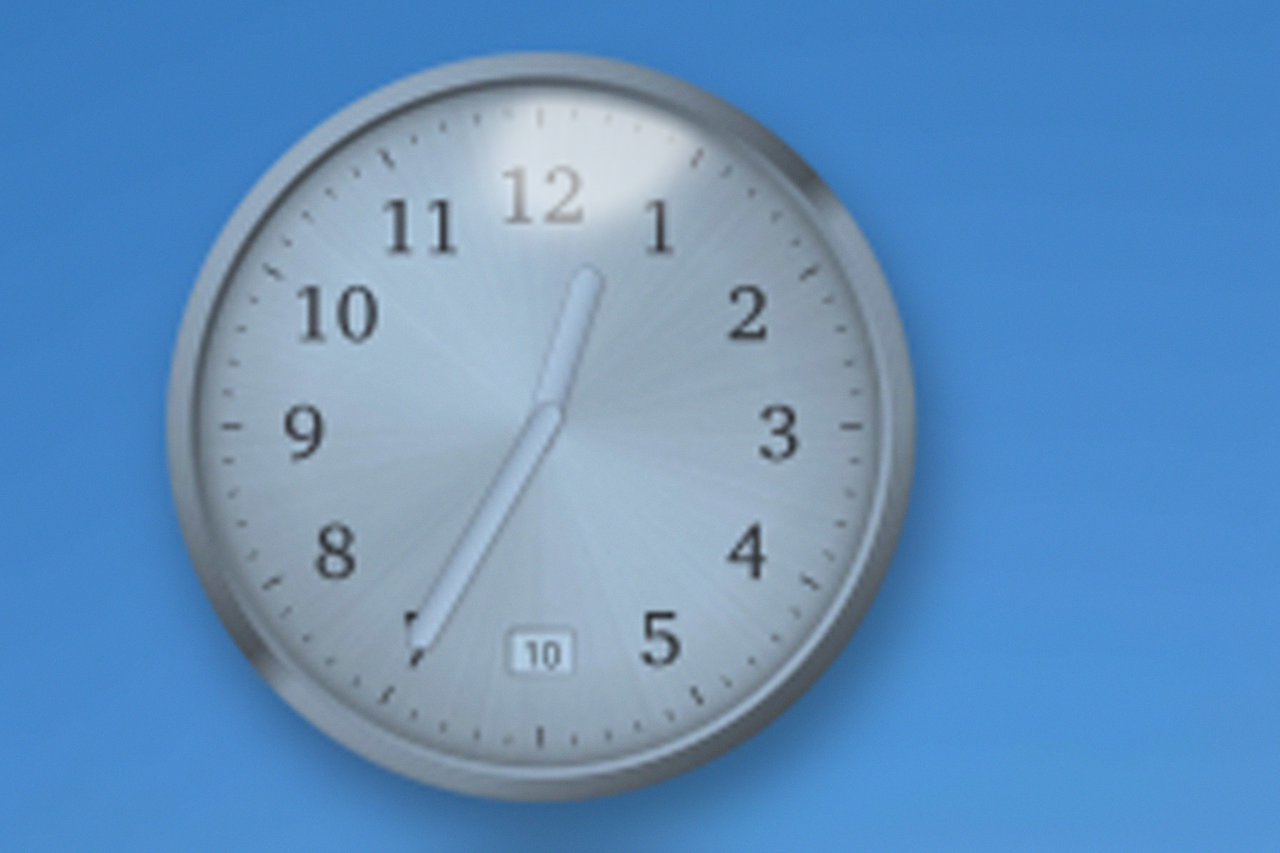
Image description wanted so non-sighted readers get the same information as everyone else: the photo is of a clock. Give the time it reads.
12:35
